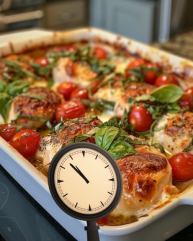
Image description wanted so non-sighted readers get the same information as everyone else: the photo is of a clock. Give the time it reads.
10:53
